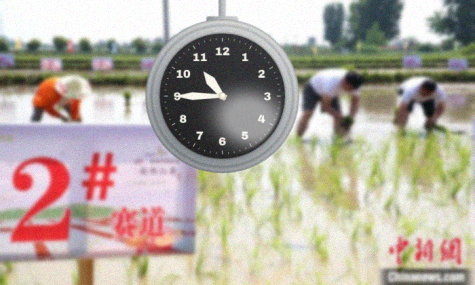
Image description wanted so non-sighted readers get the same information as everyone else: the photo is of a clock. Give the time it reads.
10:45
